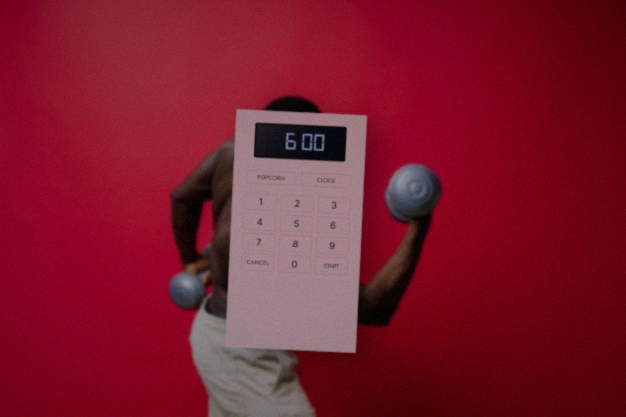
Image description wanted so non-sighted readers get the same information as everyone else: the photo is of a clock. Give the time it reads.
6:00
